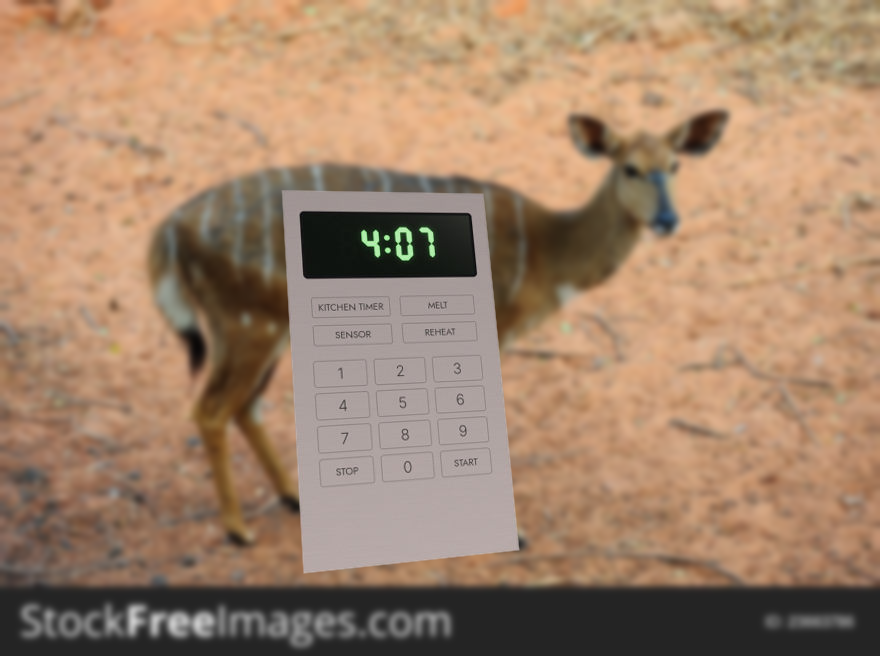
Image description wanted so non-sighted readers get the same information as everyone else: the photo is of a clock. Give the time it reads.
4:07
